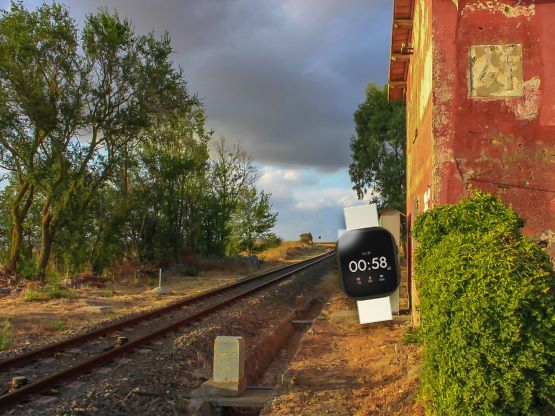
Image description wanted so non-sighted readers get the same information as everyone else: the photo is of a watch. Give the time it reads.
0:58
